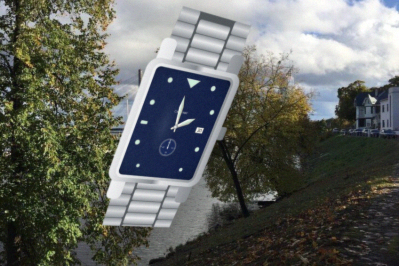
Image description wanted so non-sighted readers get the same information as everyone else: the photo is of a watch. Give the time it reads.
1:59
